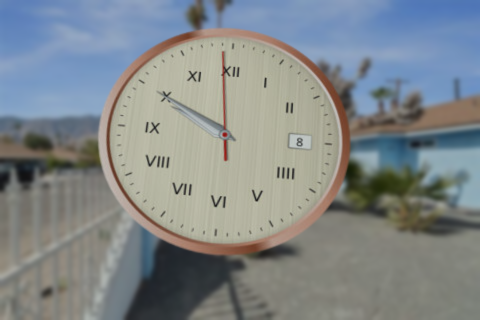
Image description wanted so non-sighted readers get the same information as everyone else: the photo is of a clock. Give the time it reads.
9:49:59
